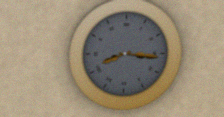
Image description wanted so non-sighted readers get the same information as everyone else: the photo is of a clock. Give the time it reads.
8:16
